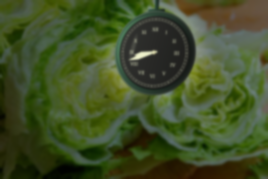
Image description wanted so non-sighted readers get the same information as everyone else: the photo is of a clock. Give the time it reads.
8:42
